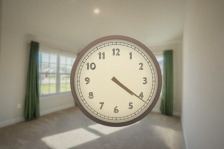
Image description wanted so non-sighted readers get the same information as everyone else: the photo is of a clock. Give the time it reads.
4:21
